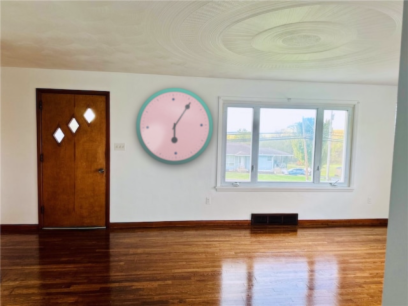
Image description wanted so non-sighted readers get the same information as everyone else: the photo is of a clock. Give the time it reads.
6:06
